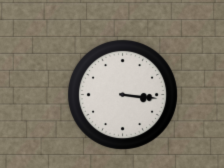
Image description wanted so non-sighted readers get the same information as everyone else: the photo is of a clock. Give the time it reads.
3:16
